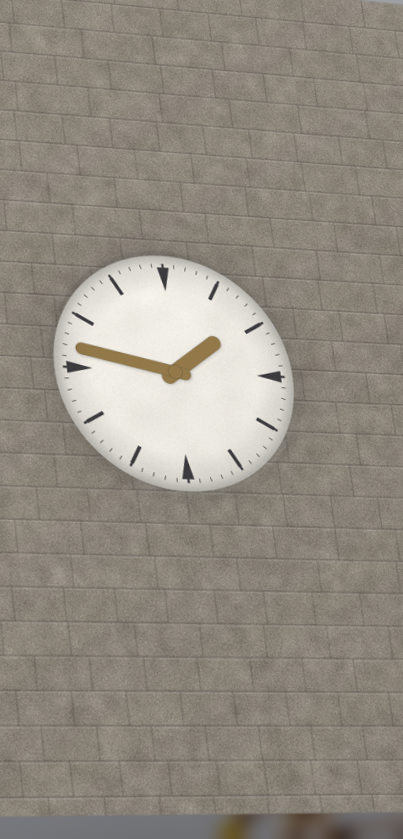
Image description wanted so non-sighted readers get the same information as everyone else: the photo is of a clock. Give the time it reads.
1:47
